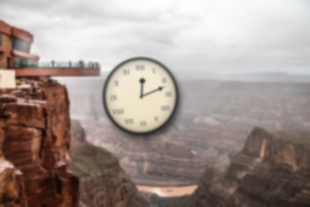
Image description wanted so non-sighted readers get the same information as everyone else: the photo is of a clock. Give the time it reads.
12:12
